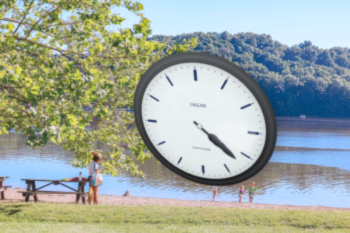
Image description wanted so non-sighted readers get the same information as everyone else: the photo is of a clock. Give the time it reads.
4:22
